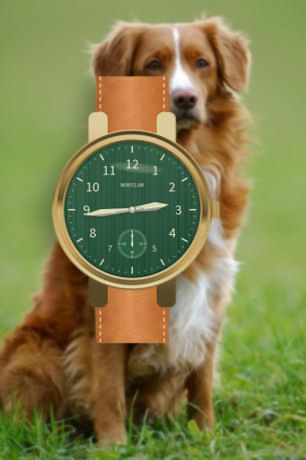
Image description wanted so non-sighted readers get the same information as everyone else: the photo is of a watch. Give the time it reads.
2:44
